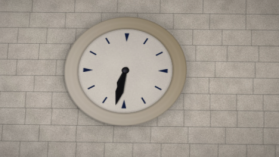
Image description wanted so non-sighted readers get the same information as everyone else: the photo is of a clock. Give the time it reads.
6:32
